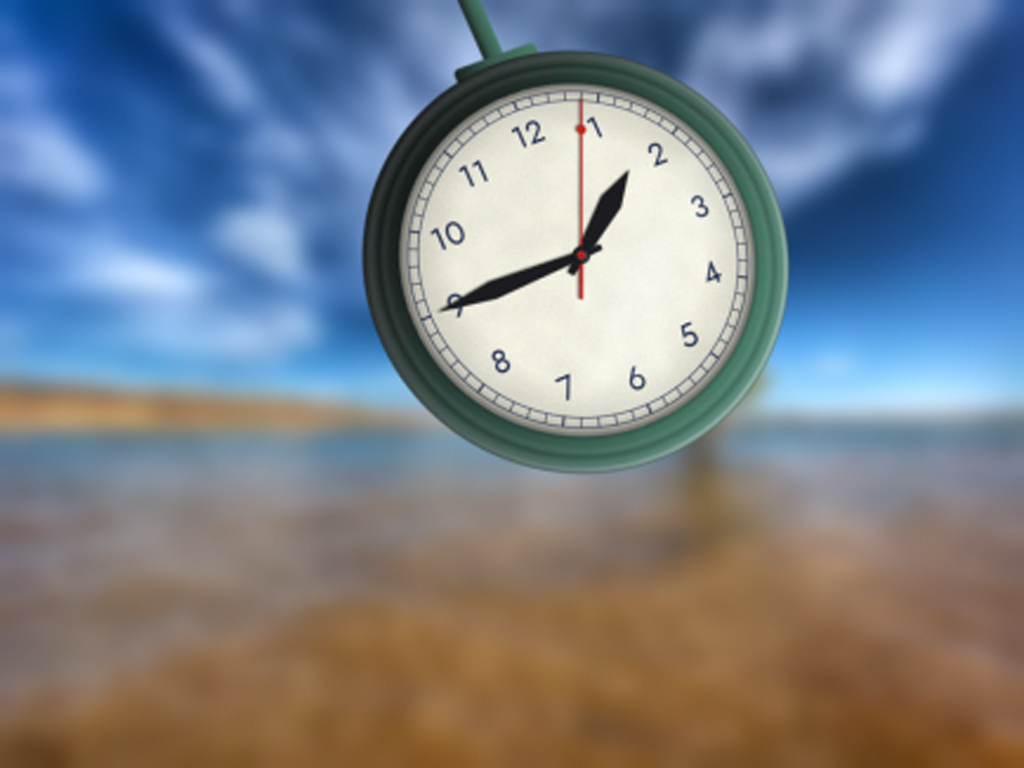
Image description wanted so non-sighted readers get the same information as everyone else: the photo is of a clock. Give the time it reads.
1:45:04
